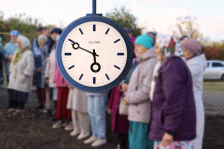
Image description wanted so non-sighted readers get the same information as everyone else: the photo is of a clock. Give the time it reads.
5:49
